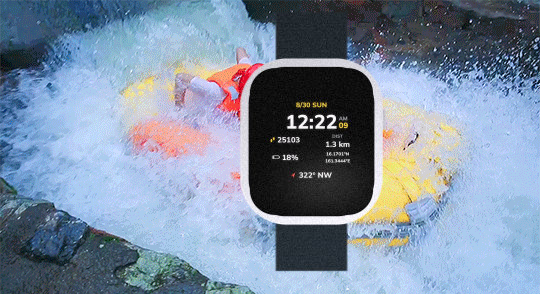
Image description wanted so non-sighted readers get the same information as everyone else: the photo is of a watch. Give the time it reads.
12:22:09
